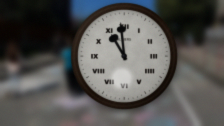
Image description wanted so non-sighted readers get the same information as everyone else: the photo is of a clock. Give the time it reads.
10:59
